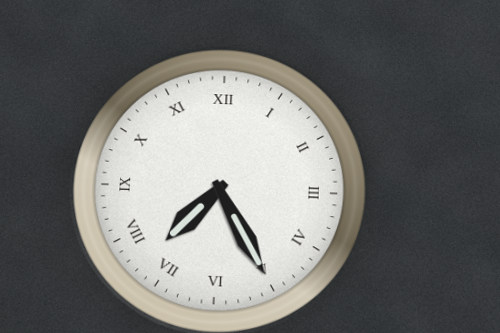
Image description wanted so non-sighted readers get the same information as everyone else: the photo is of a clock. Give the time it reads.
7:25
